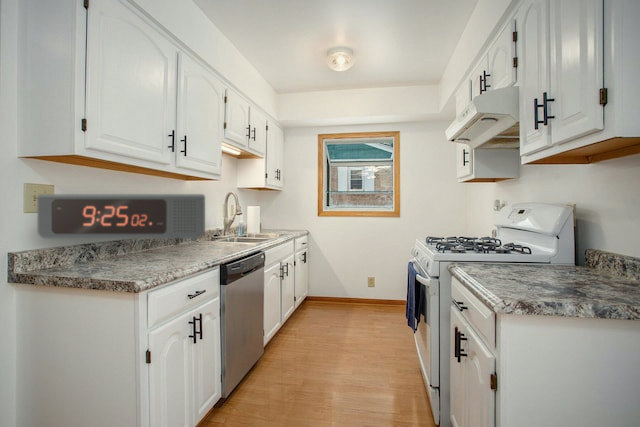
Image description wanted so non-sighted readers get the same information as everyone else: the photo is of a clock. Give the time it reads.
9:25:02
